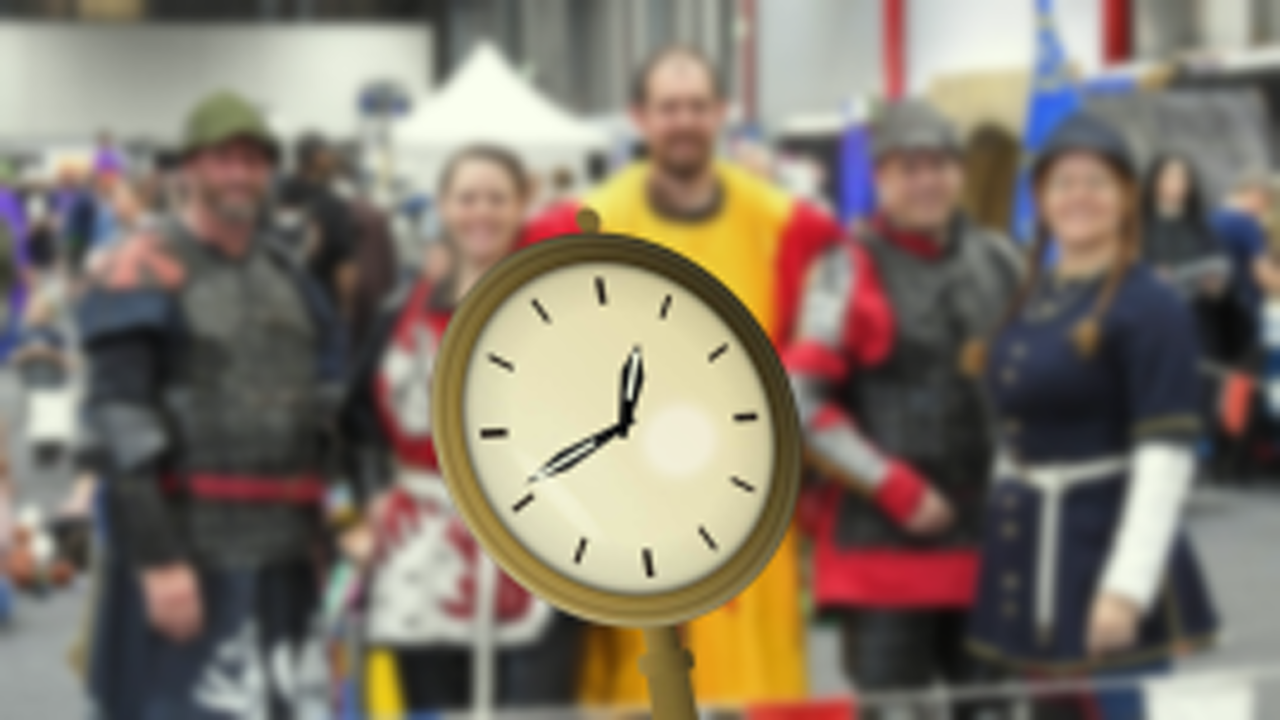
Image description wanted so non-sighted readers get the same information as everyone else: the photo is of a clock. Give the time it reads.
12:41
